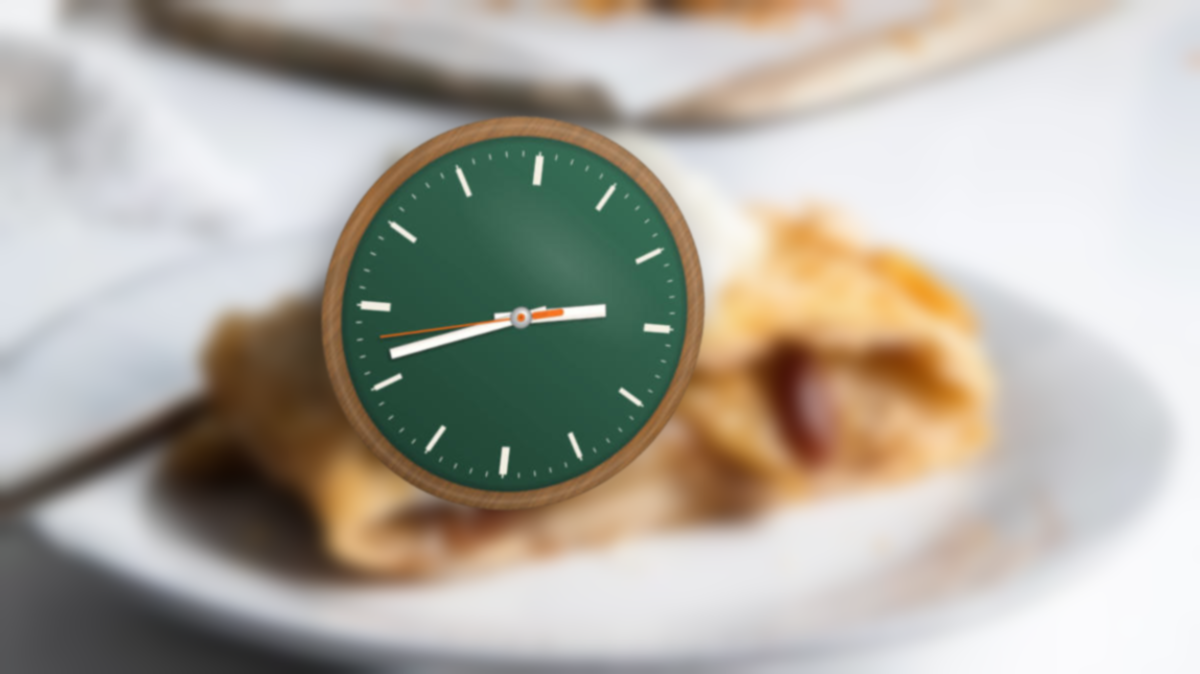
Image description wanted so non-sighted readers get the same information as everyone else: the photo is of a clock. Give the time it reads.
2:41:43
